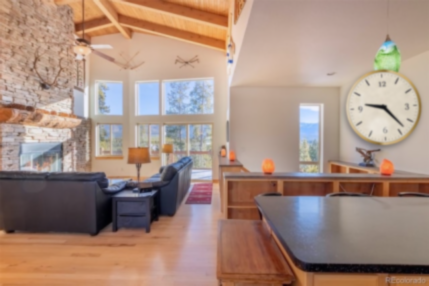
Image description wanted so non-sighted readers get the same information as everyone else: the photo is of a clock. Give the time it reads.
9:23
